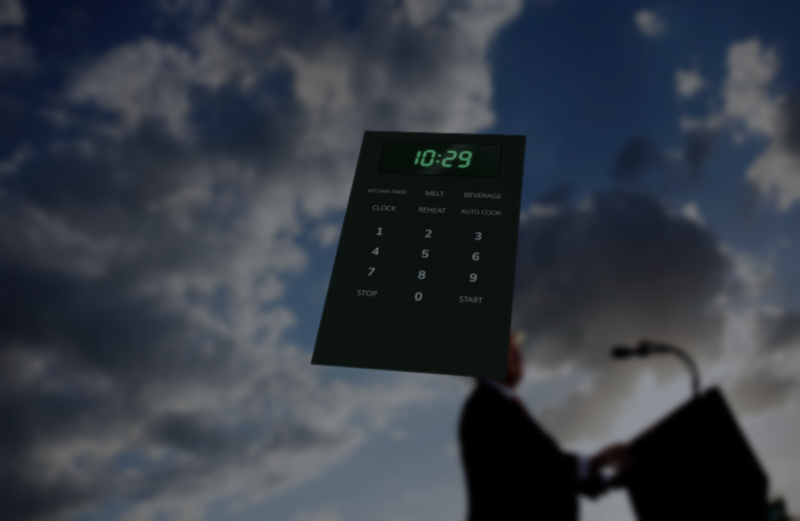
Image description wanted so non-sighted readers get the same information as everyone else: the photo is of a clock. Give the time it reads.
10:29
